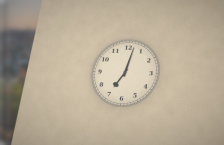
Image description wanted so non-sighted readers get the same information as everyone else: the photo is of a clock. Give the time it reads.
7:02
